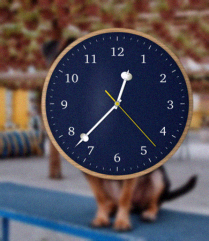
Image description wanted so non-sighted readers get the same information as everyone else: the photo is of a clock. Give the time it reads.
12:37:23
